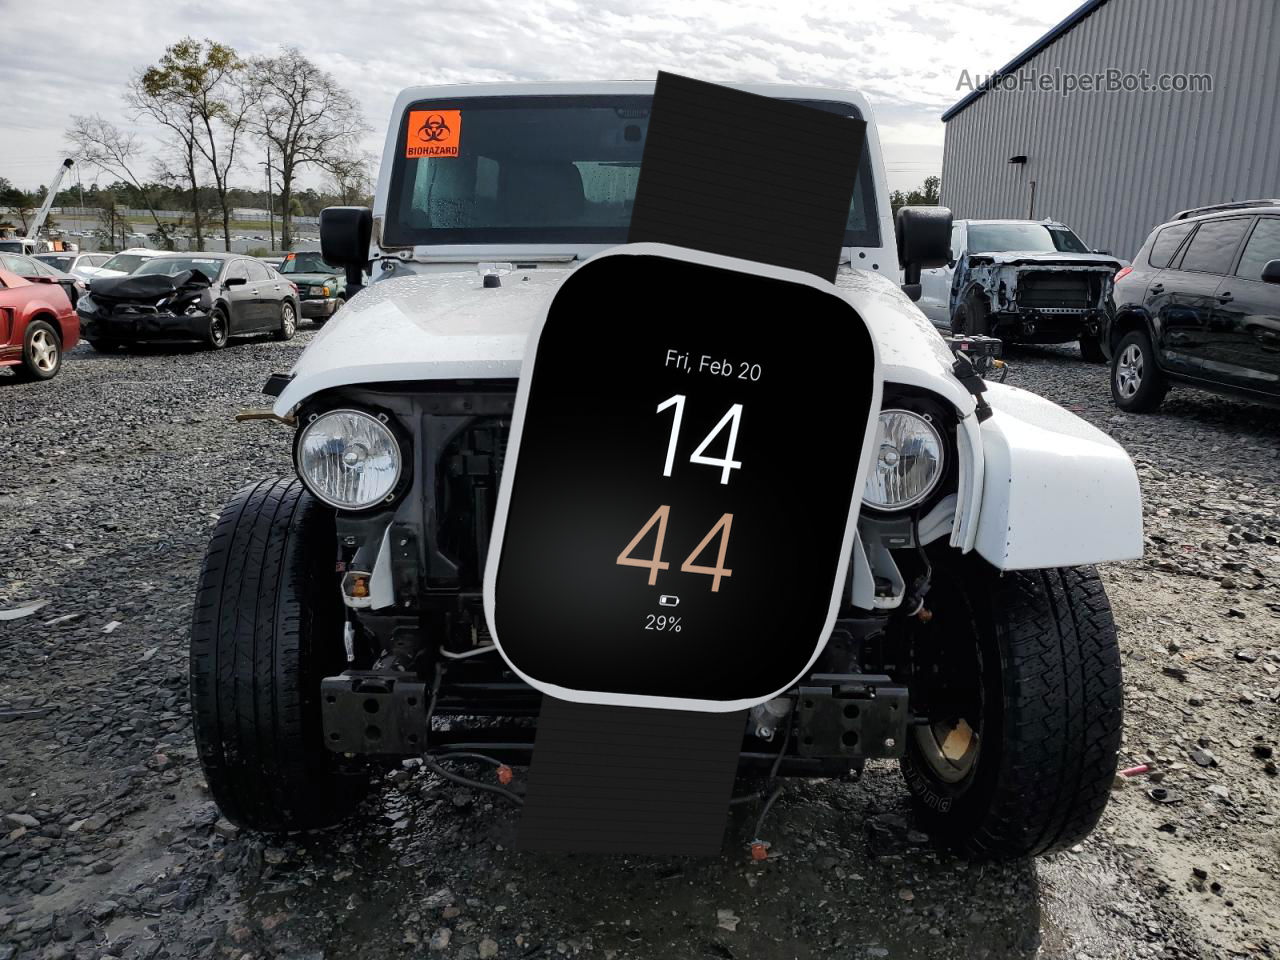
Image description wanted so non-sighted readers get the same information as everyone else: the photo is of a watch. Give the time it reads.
14:44
